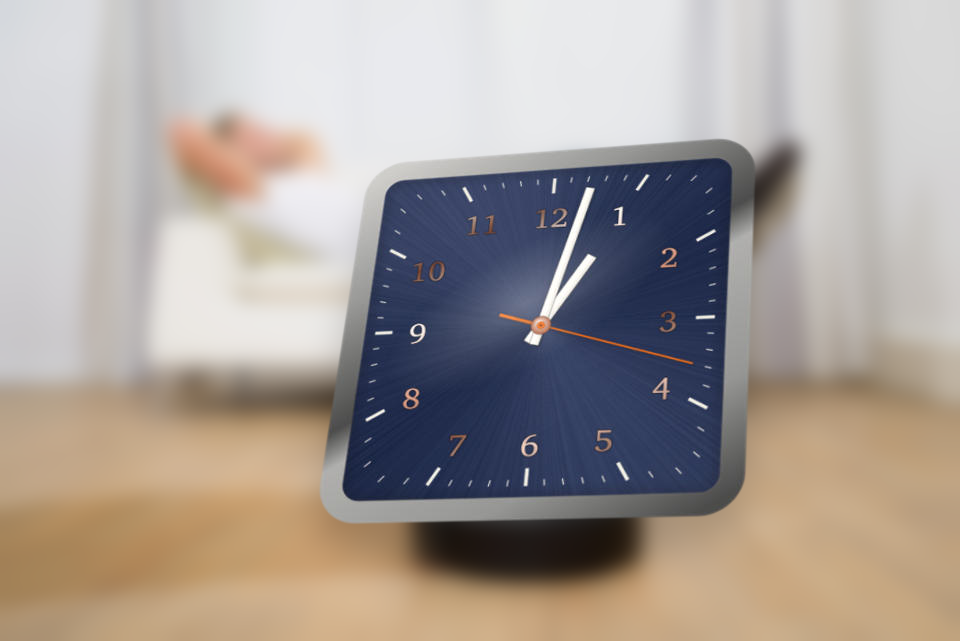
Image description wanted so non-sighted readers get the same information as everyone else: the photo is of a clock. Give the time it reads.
1:02:18
